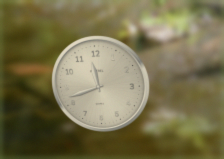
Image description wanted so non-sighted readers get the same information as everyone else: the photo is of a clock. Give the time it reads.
11:42
